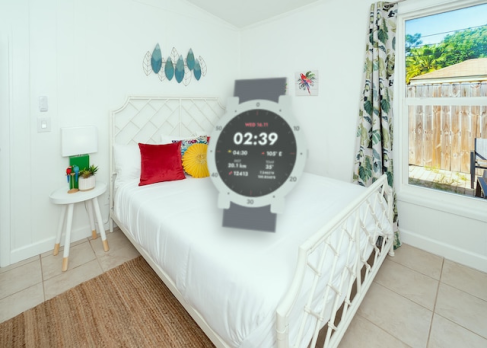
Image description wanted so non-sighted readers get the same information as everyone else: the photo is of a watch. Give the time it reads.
2:39
